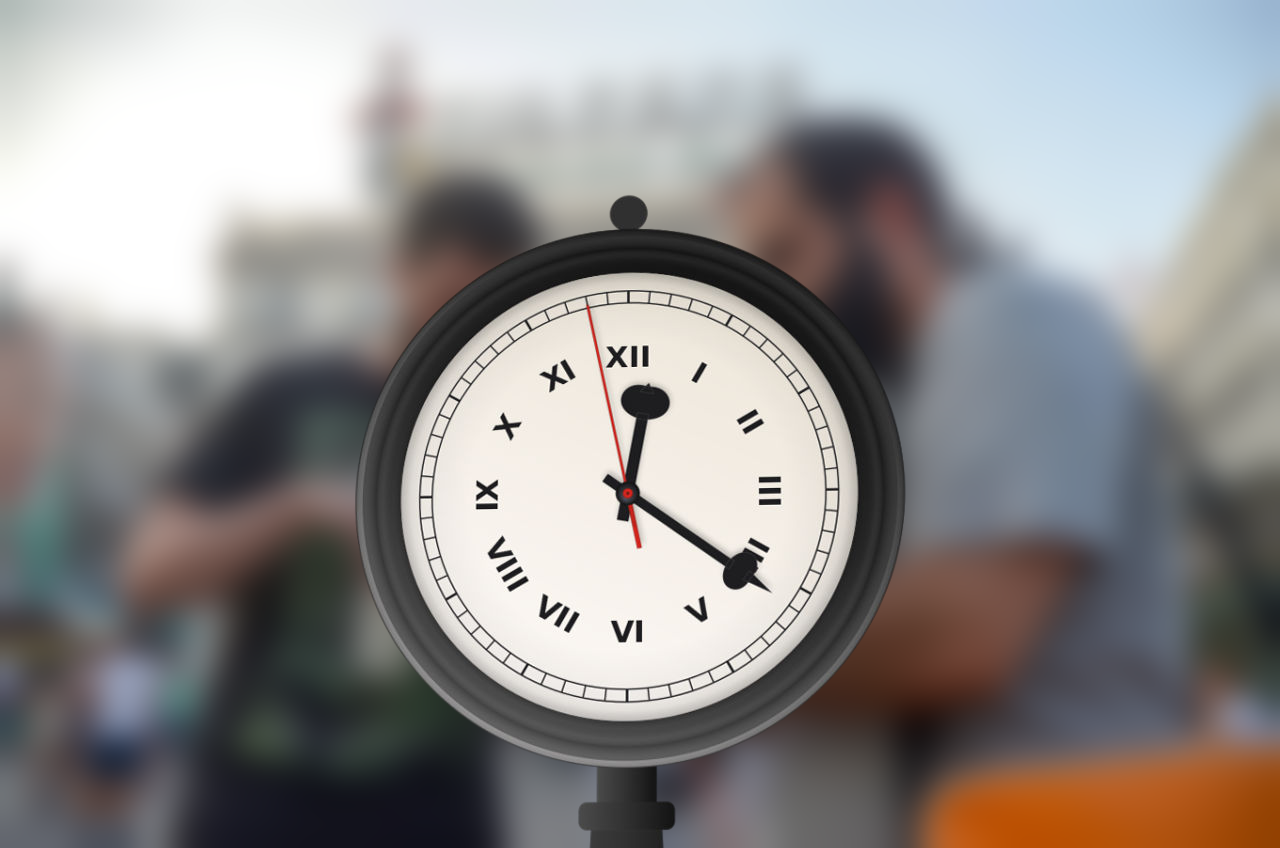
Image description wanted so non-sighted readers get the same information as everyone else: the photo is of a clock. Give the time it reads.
12:20:58
